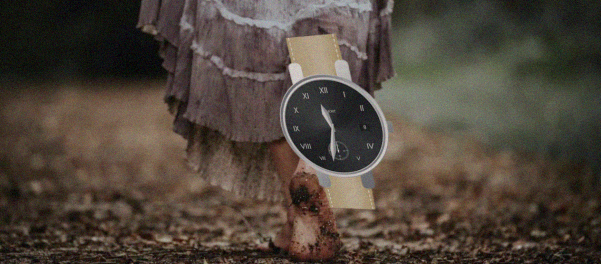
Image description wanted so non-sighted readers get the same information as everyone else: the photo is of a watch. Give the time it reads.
11:32
